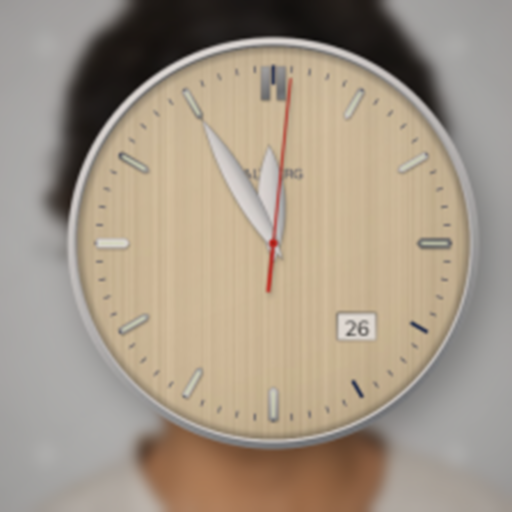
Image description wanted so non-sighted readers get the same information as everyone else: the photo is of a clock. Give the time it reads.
11:55:01
